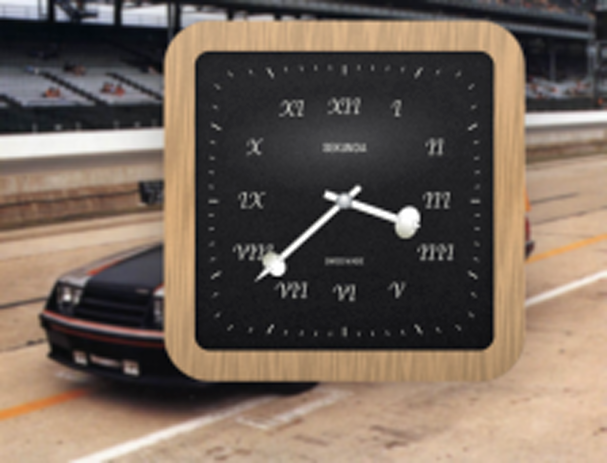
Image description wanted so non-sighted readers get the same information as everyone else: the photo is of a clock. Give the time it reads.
3:38
